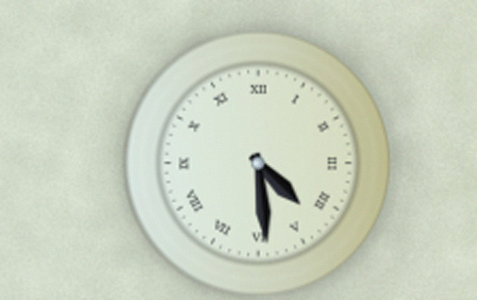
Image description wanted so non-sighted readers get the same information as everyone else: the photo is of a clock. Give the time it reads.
4:29
